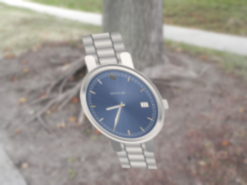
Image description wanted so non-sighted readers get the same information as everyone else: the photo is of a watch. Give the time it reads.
8:35
